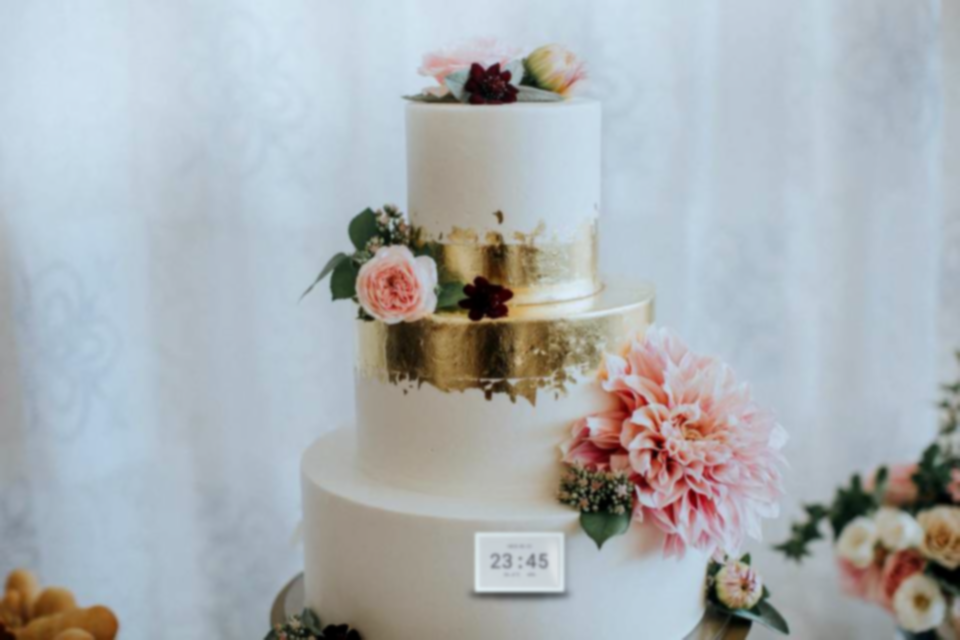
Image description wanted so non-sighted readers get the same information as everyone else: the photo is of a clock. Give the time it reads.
23:45
